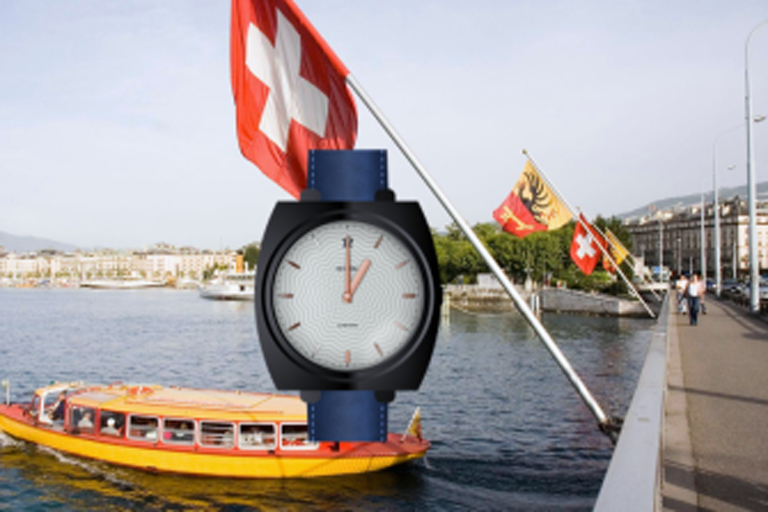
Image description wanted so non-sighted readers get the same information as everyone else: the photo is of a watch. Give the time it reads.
1:00
